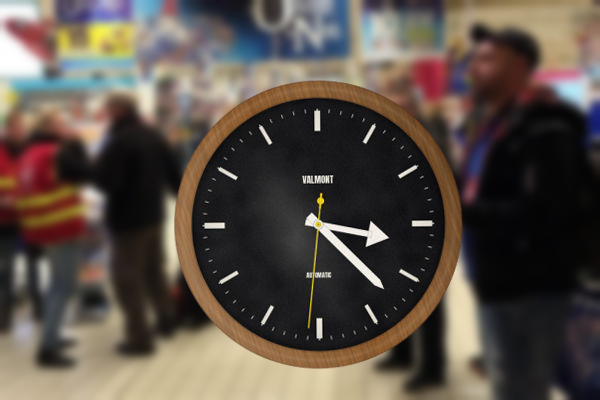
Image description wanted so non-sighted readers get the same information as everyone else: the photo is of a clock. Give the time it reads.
3:22:31
